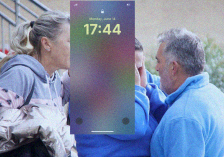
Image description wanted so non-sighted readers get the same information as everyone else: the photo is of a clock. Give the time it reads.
17:44
